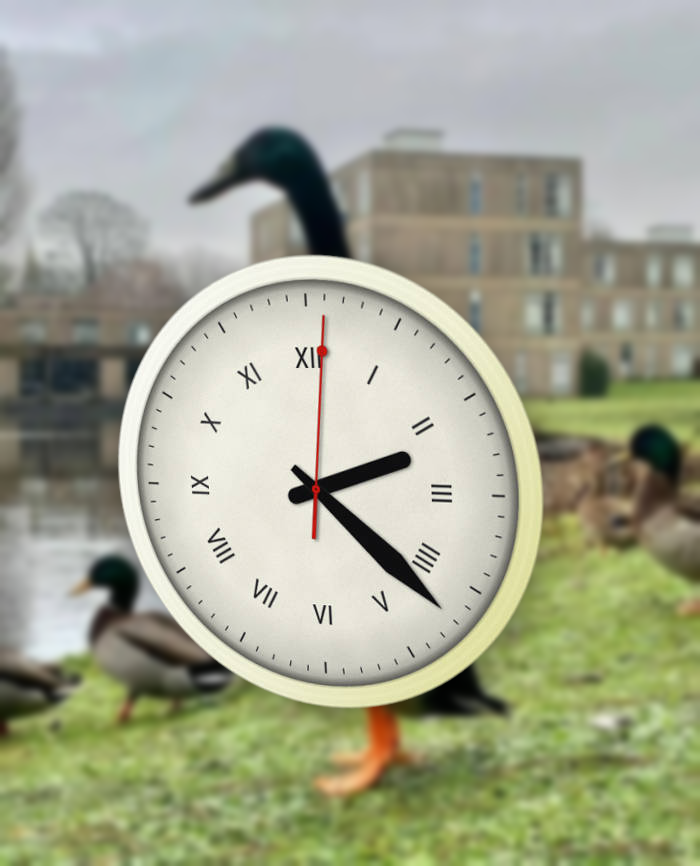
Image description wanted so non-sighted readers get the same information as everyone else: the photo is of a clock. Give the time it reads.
2:22:01
